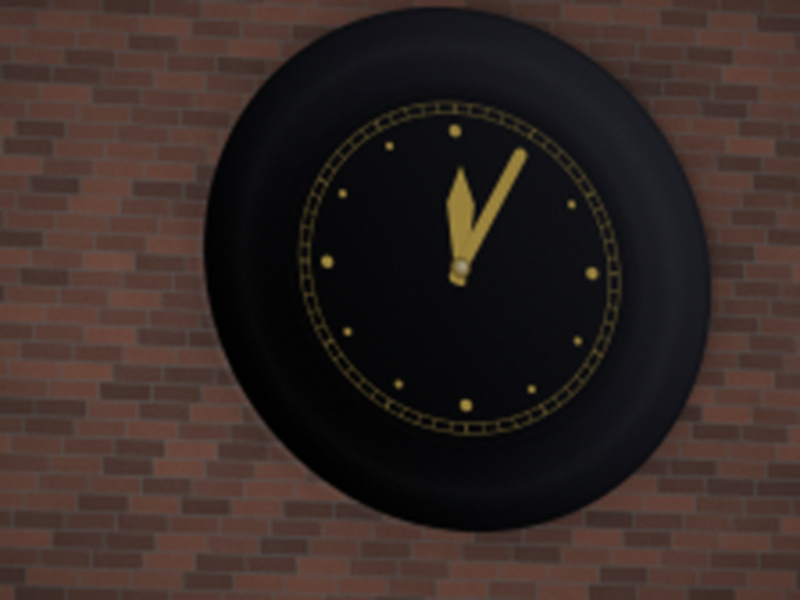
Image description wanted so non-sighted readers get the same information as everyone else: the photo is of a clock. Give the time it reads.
12:05
